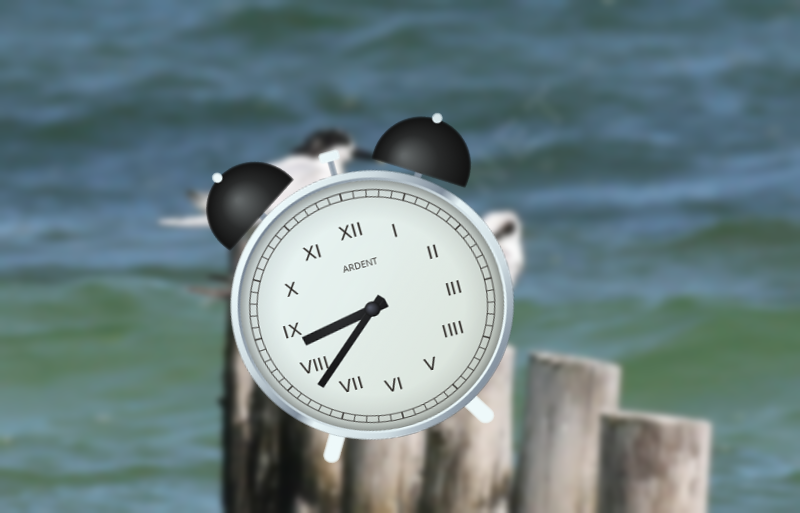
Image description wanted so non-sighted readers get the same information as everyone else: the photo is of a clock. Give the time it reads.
8:38
